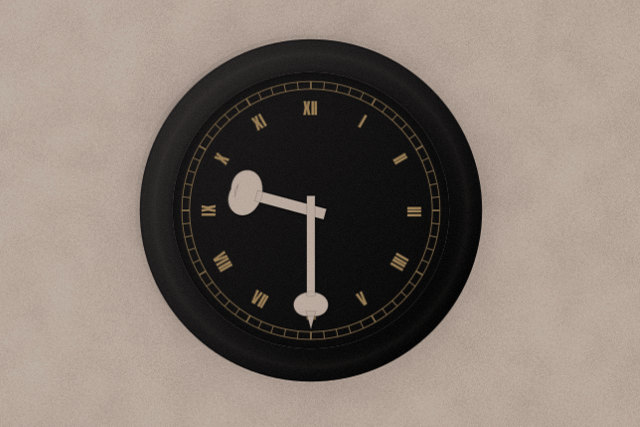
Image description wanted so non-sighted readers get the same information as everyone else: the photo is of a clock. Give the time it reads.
9:30
